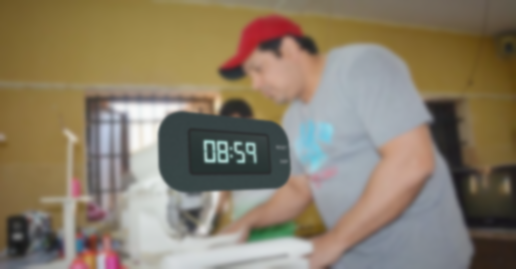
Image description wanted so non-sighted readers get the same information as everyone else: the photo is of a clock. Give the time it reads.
8:59
